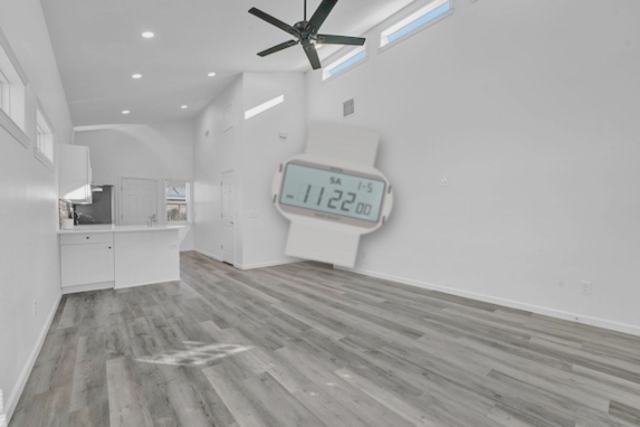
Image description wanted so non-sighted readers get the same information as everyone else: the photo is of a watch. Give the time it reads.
11:22:00
